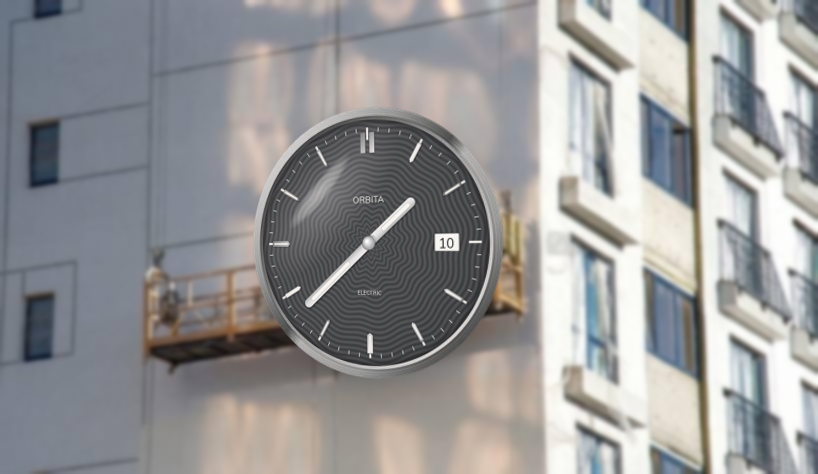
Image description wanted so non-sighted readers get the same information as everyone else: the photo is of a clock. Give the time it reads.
1:38
